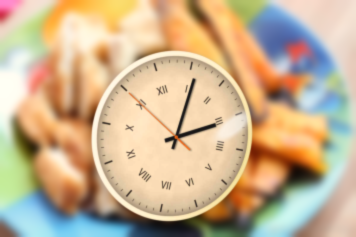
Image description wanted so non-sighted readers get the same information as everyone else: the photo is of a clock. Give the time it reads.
3:05:55
